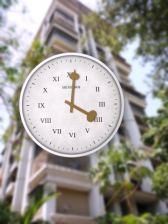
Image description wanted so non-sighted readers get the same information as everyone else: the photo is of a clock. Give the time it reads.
4:01
